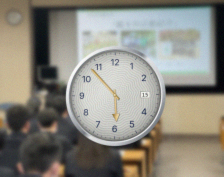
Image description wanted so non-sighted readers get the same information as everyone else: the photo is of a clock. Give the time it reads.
5:53
